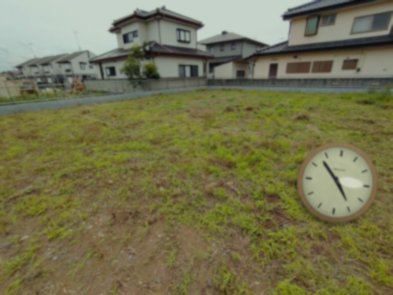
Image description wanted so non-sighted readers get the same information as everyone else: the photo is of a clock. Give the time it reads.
4:53
